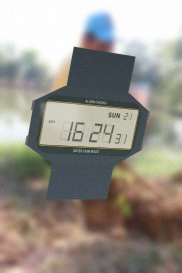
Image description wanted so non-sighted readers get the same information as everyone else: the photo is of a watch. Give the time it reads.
16:24:31
